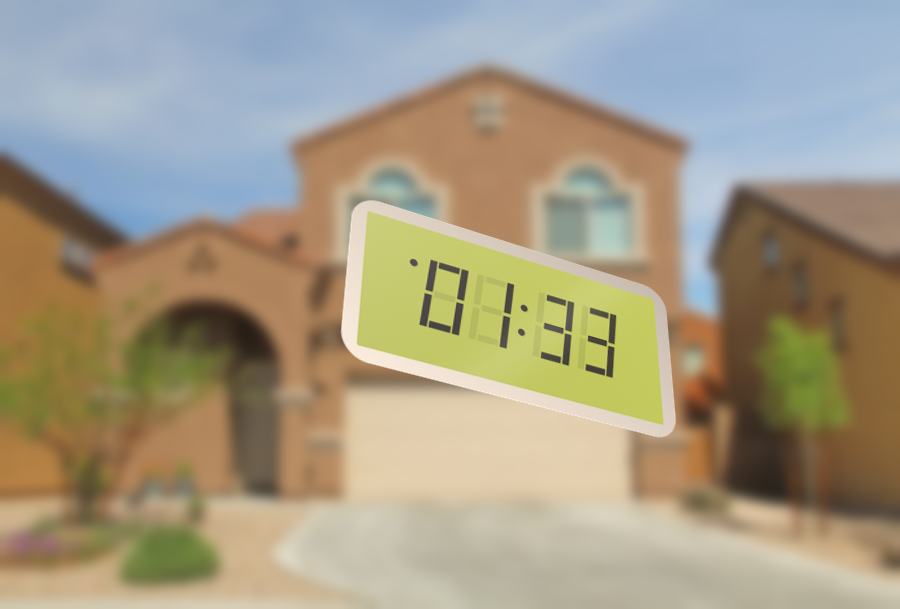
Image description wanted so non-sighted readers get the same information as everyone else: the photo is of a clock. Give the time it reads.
1:33
